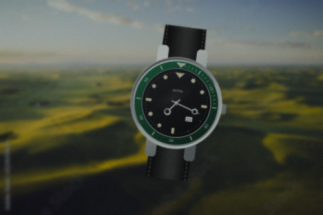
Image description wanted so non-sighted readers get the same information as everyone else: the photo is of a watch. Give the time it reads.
7:18
